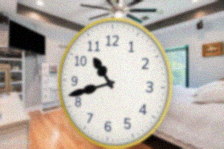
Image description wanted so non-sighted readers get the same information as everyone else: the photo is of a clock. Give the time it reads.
10:42
